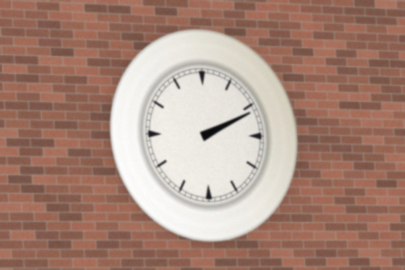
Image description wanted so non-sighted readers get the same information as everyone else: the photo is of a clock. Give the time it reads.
2:11
